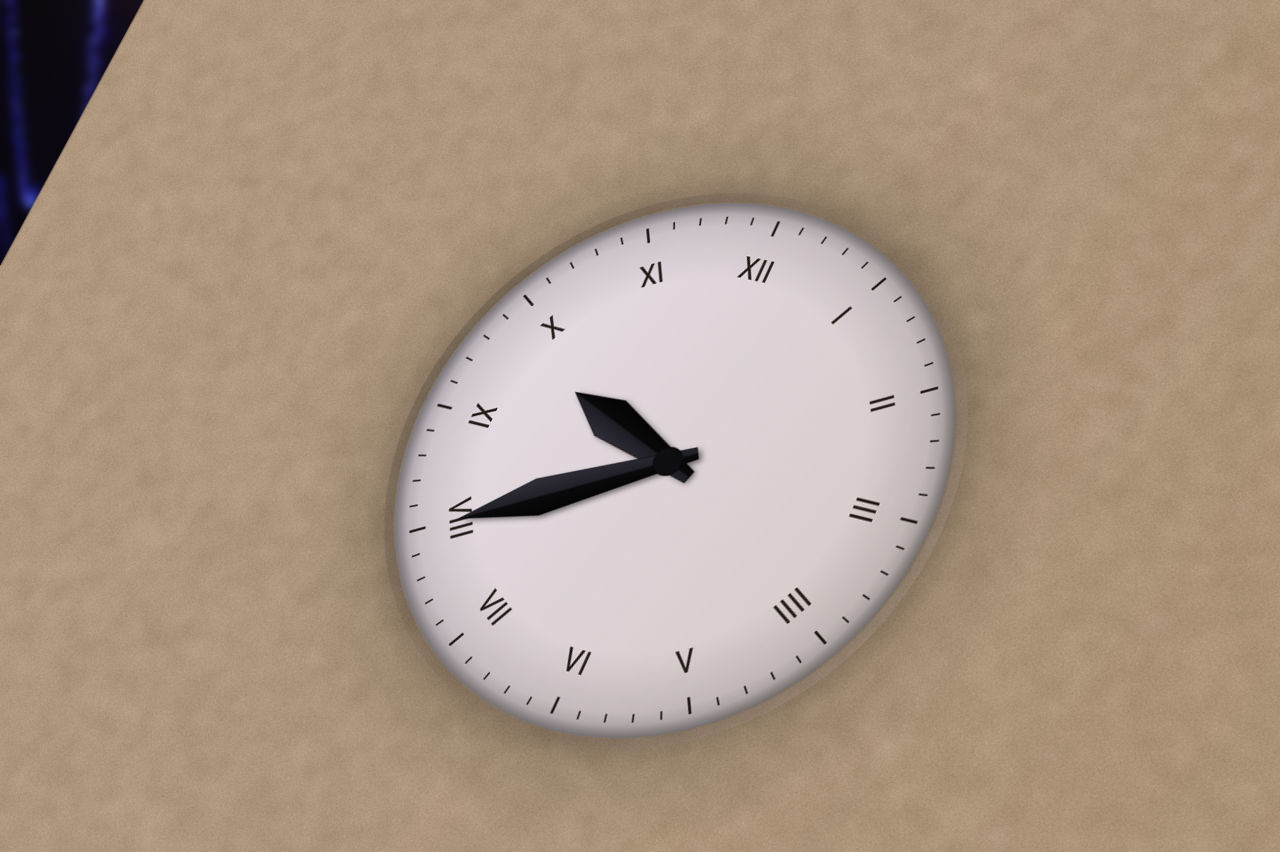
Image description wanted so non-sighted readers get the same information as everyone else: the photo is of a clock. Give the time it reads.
9:40
